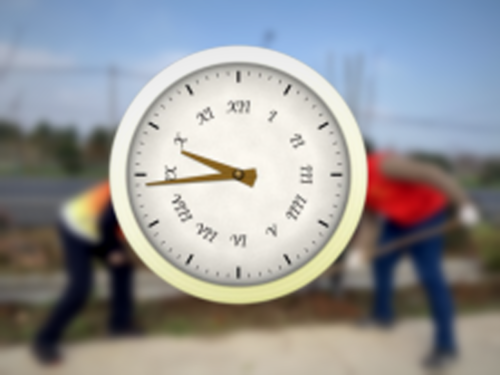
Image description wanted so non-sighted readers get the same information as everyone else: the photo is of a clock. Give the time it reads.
9:44
